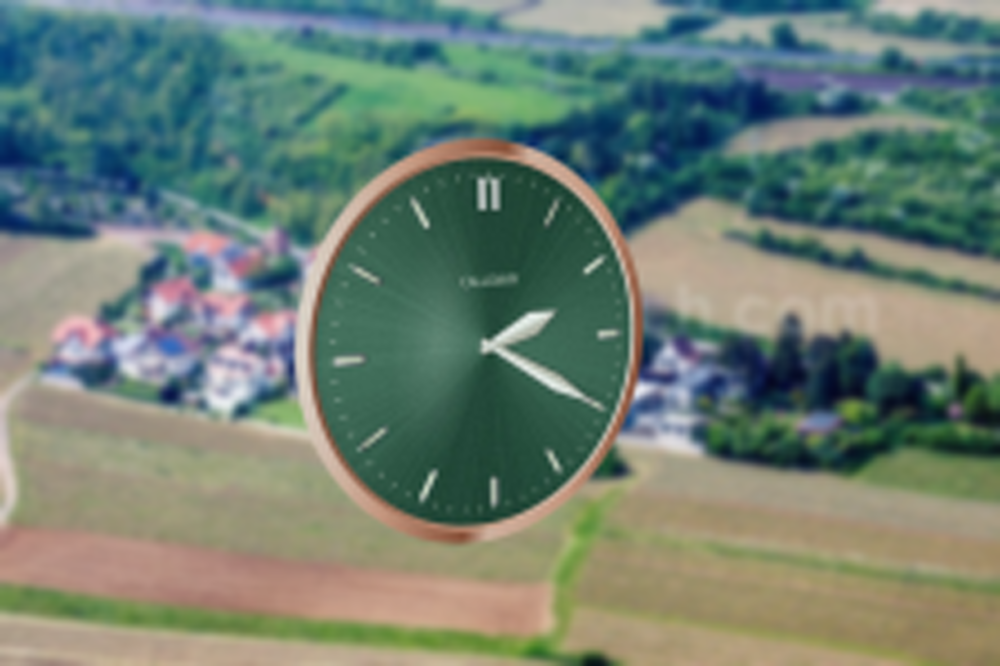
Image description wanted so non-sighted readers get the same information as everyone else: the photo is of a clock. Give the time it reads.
2:20
